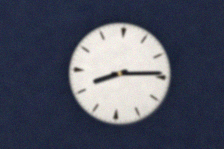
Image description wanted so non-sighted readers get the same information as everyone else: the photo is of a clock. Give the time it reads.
8:14
